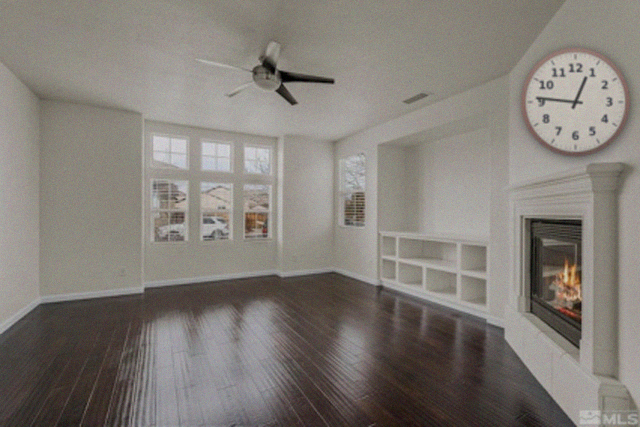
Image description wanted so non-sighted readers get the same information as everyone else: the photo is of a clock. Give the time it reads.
12:46
